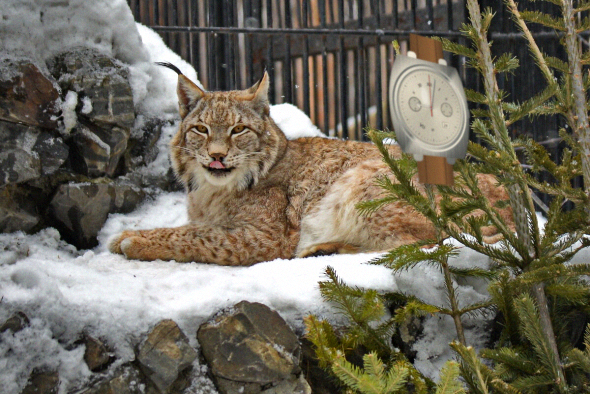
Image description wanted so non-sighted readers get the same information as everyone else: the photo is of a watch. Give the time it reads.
9:02
